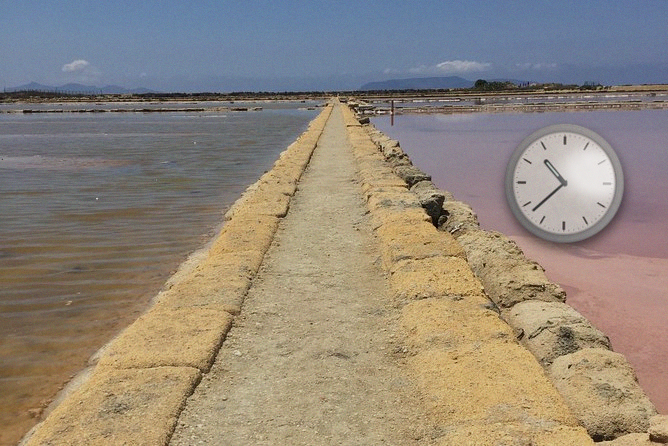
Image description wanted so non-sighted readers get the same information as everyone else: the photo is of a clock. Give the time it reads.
10:38
